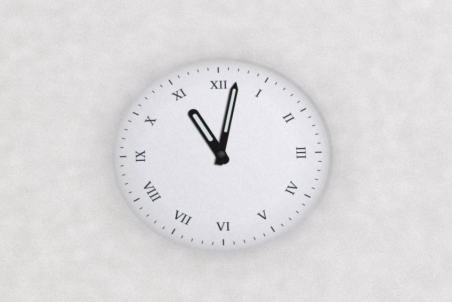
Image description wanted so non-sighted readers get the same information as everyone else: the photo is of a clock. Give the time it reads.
11:02
